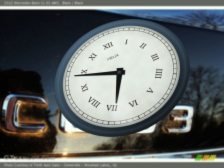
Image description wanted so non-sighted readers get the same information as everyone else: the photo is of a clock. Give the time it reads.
6:49
